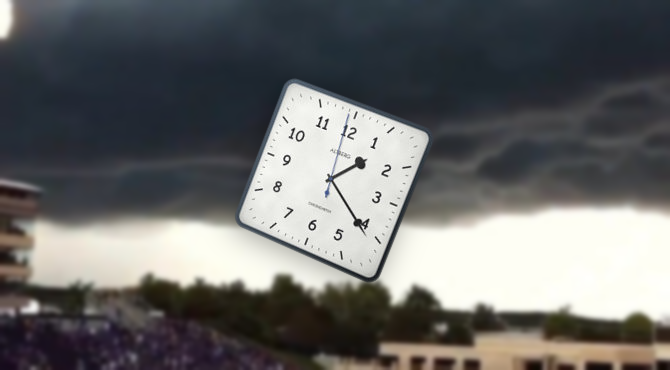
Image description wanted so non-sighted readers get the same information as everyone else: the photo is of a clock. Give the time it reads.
1:20:59
